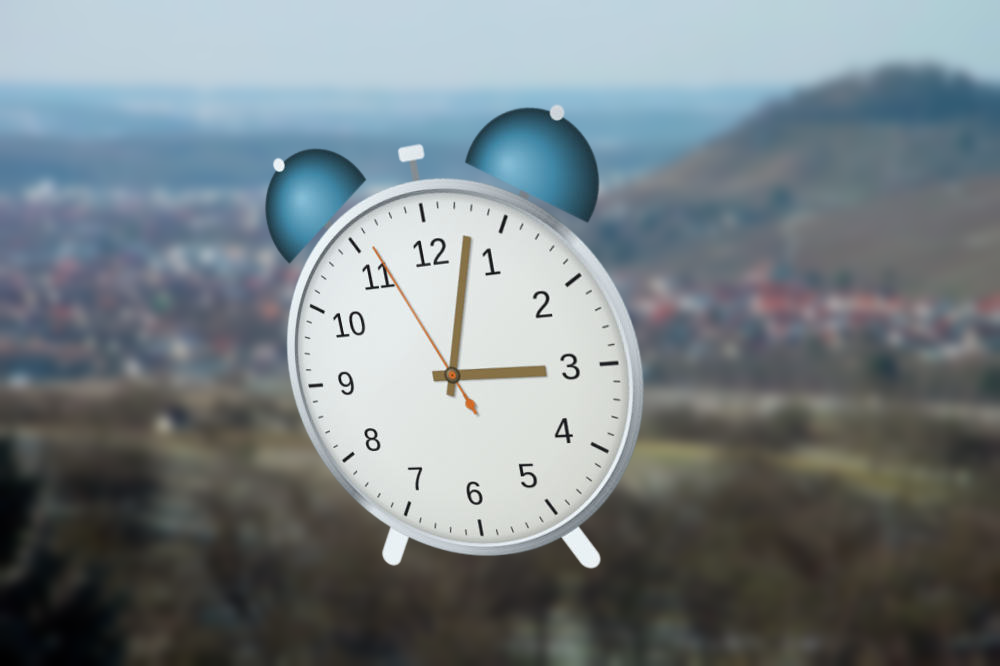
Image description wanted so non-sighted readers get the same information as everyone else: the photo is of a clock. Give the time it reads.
3:02:56
